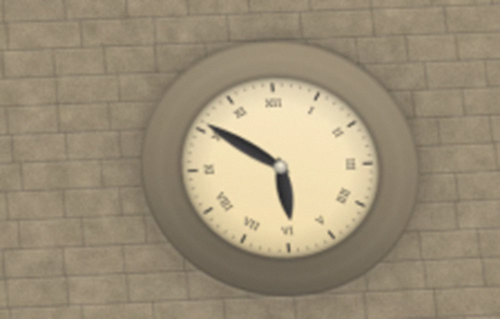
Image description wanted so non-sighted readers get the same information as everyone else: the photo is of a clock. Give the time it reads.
5:51
